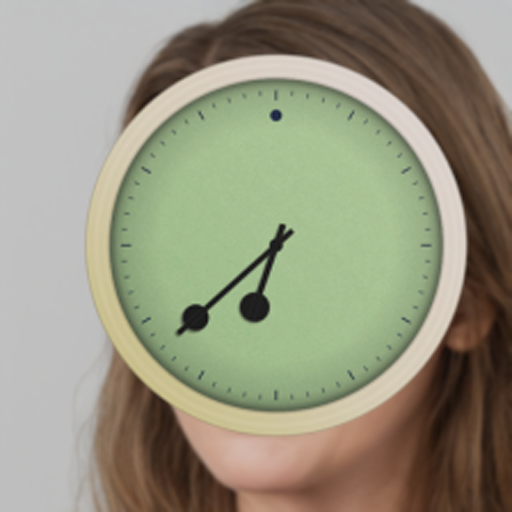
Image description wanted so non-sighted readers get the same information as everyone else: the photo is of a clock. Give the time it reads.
6:38
